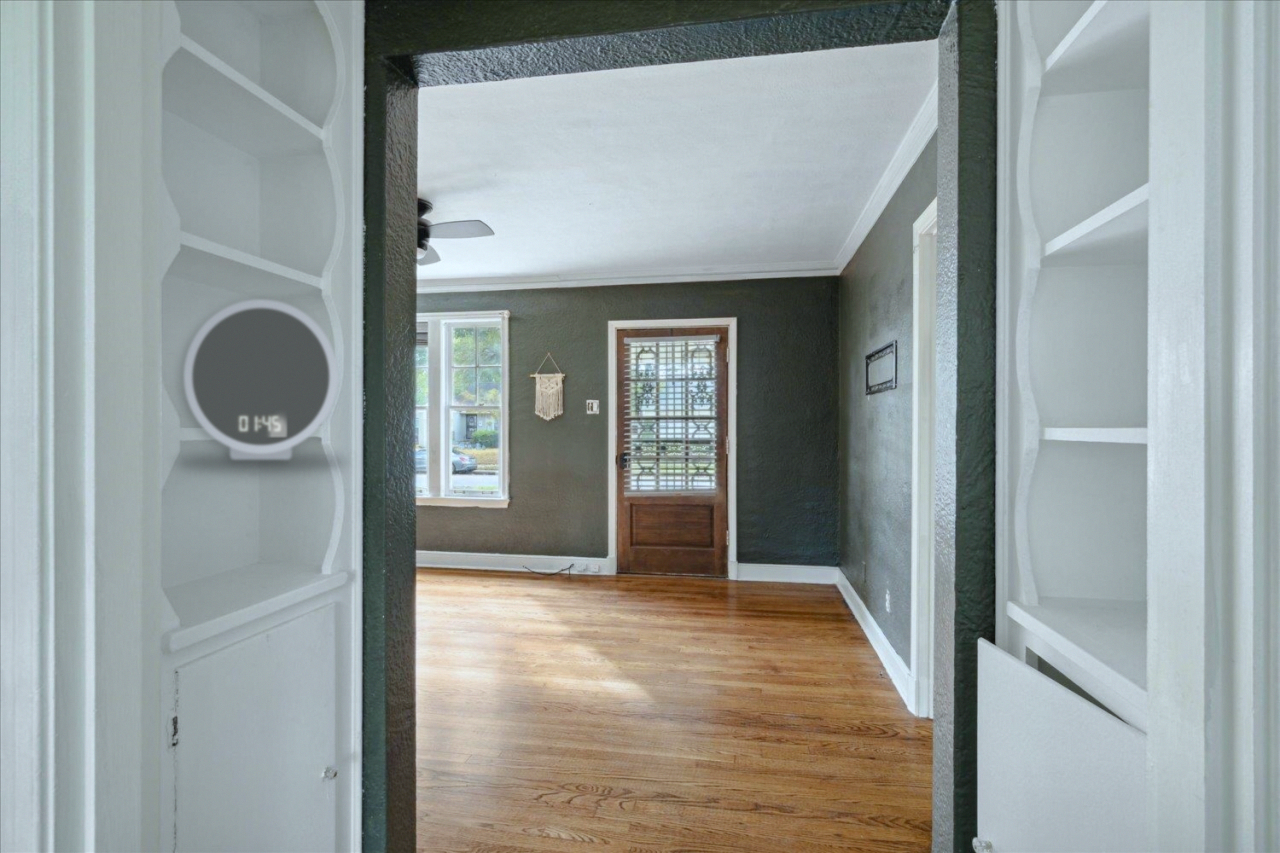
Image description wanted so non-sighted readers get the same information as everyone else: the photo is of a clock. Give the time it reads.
1:45
